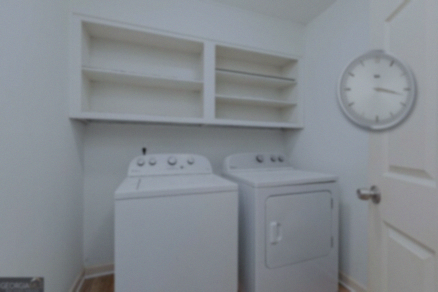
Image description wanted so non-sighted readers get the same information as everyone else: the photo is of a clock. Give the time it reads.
3:17
